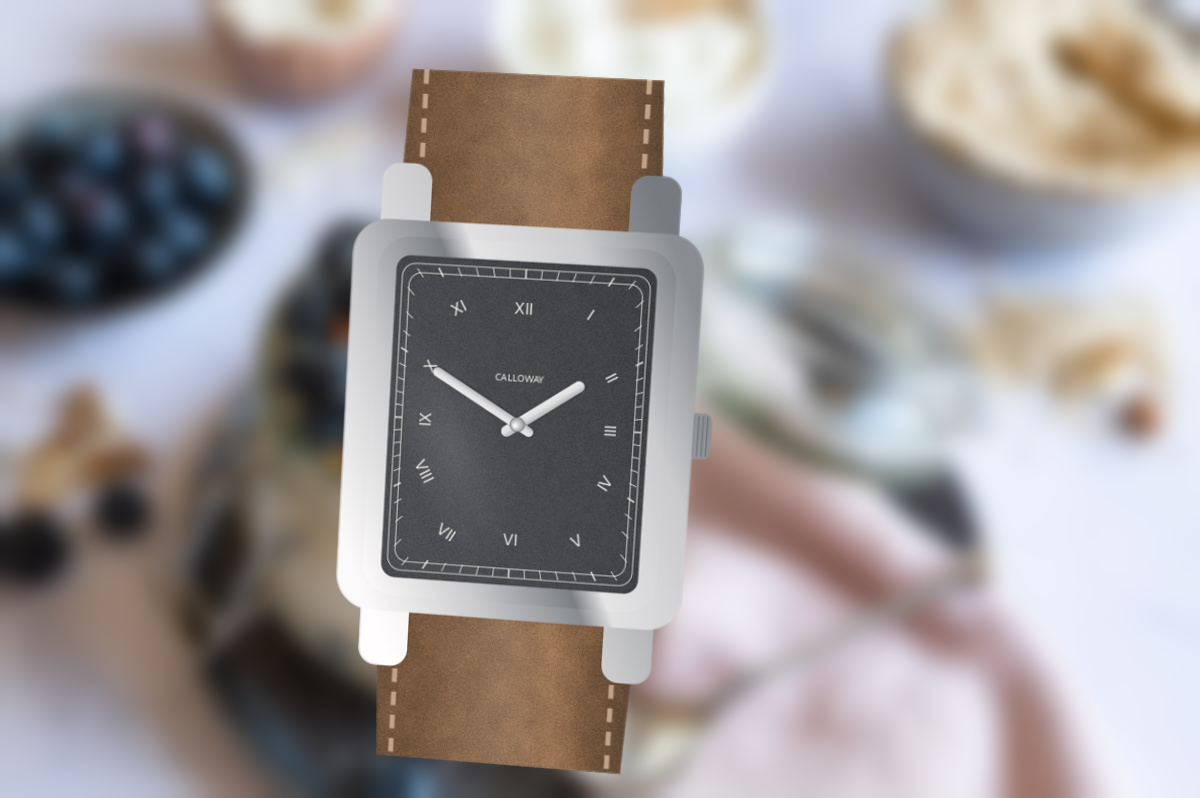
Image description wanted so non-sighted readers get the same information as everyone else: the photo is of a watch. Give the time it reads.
1:50
